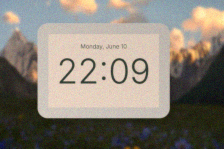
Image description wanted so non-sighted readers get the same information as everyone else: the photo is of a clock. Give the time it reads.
22:09
